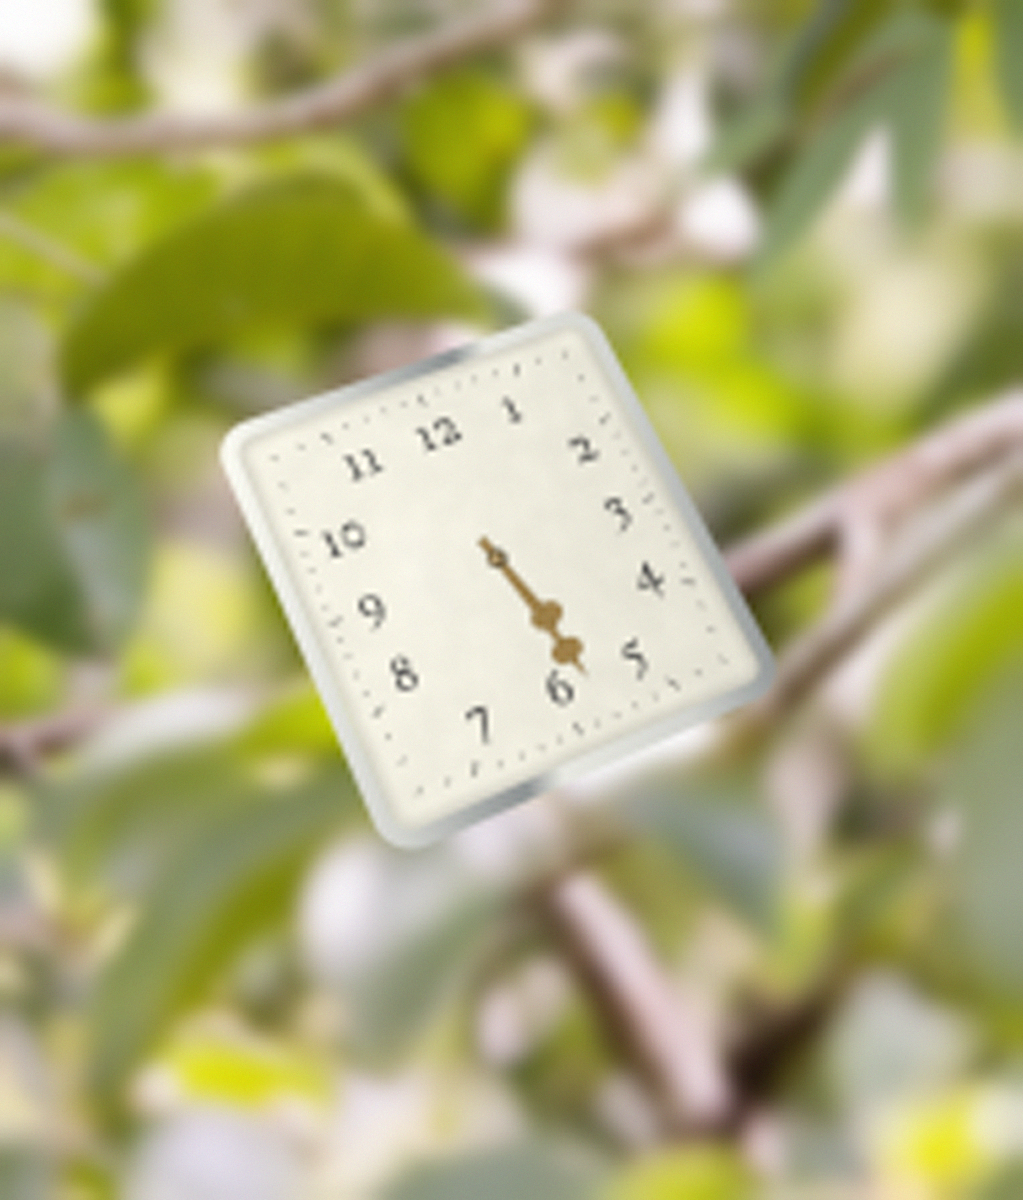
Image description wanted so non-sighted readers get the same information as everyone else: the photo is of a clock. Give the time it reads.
5:28
